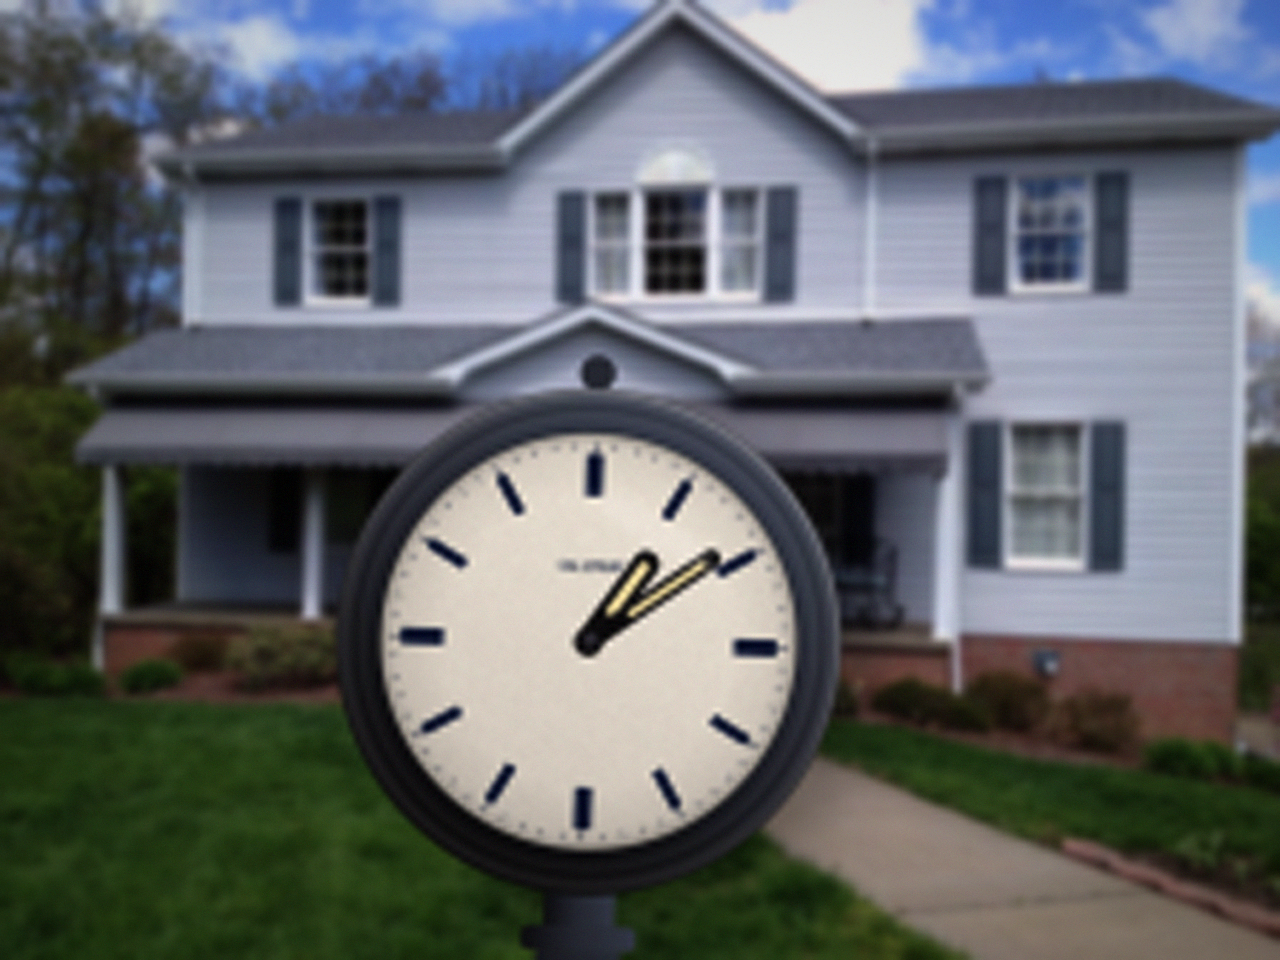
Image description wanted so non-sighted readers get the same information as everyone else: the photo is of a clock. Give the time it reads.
1:09
